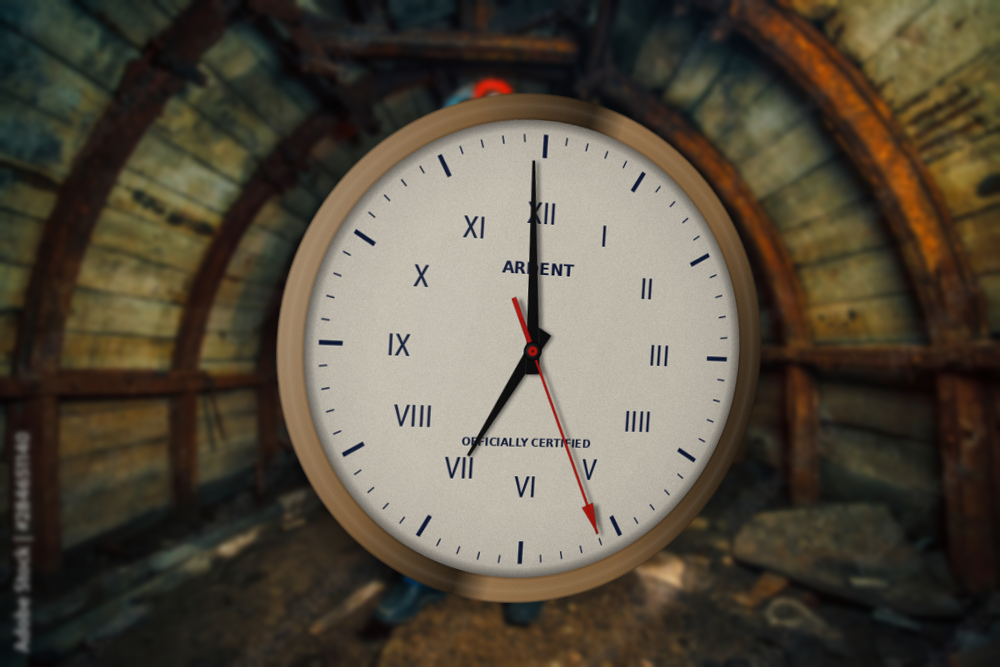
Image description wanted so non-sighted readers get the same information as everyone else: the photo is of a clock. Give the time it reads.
6:59:26
